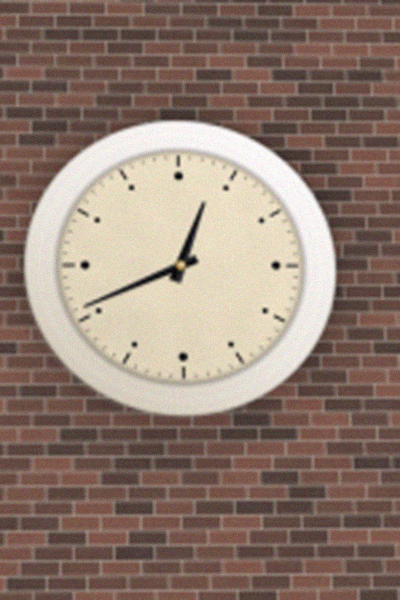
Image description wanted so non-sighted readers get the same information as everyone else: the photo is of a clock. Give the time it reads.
12:41
